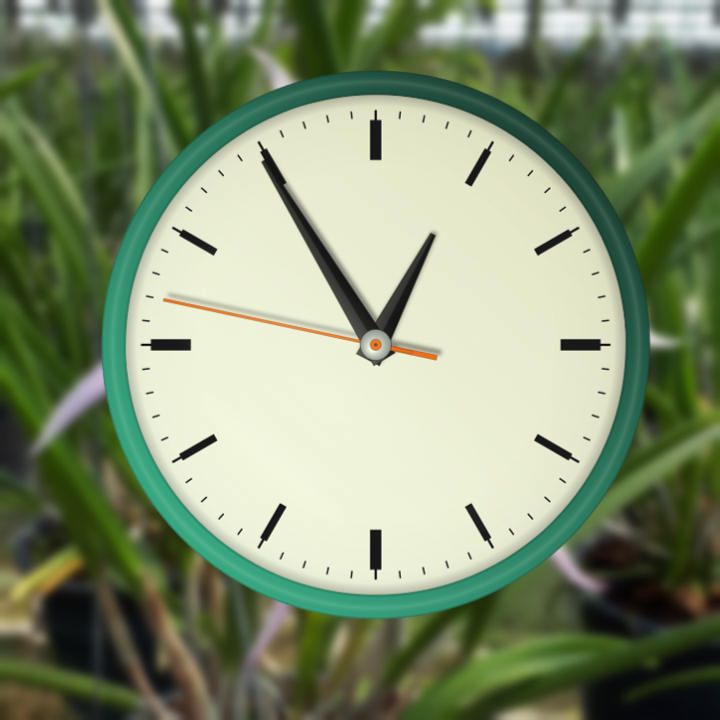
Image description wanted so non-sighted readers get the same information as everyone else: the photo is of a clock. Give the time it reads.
12:54:47
